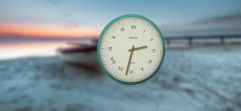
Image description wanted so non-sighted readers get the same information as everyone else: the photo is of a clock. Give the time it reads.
2:32
